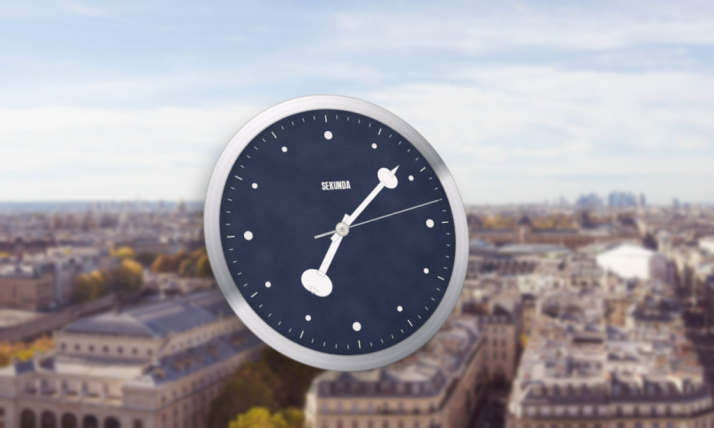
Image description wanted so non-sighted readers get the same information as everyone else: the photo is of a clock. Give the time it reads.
7:08:13
